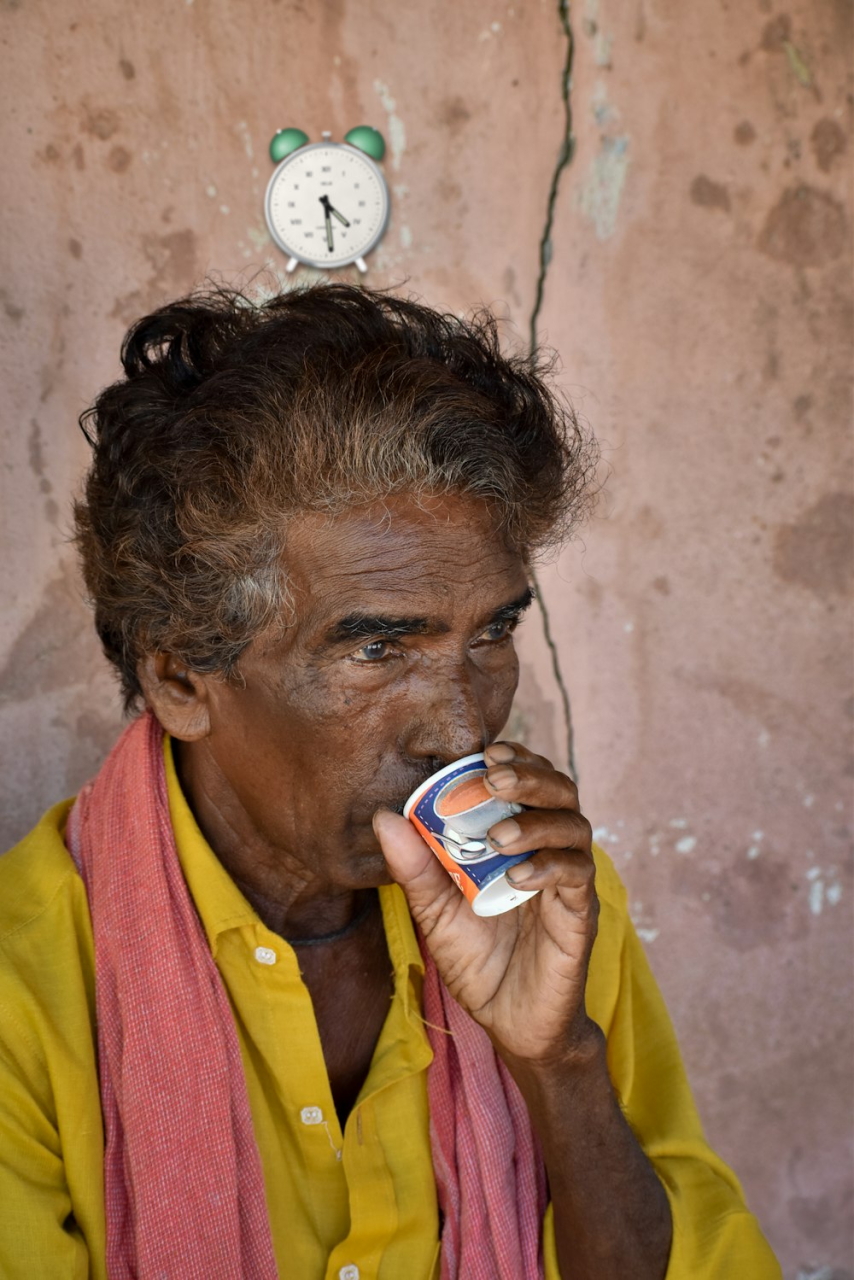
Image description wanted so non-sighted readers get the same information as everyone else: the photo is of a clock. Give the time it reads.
4:29
